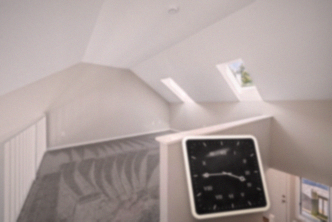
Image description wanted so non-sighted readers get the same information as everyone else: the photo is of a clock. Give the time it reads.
3:45
